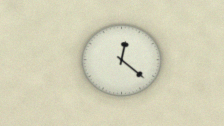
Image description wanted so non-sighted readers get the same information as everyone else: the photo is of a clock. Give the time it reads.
12:22
